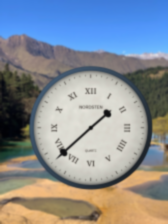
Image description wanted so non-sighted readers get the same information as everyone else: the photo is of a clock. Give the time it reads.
1:38
